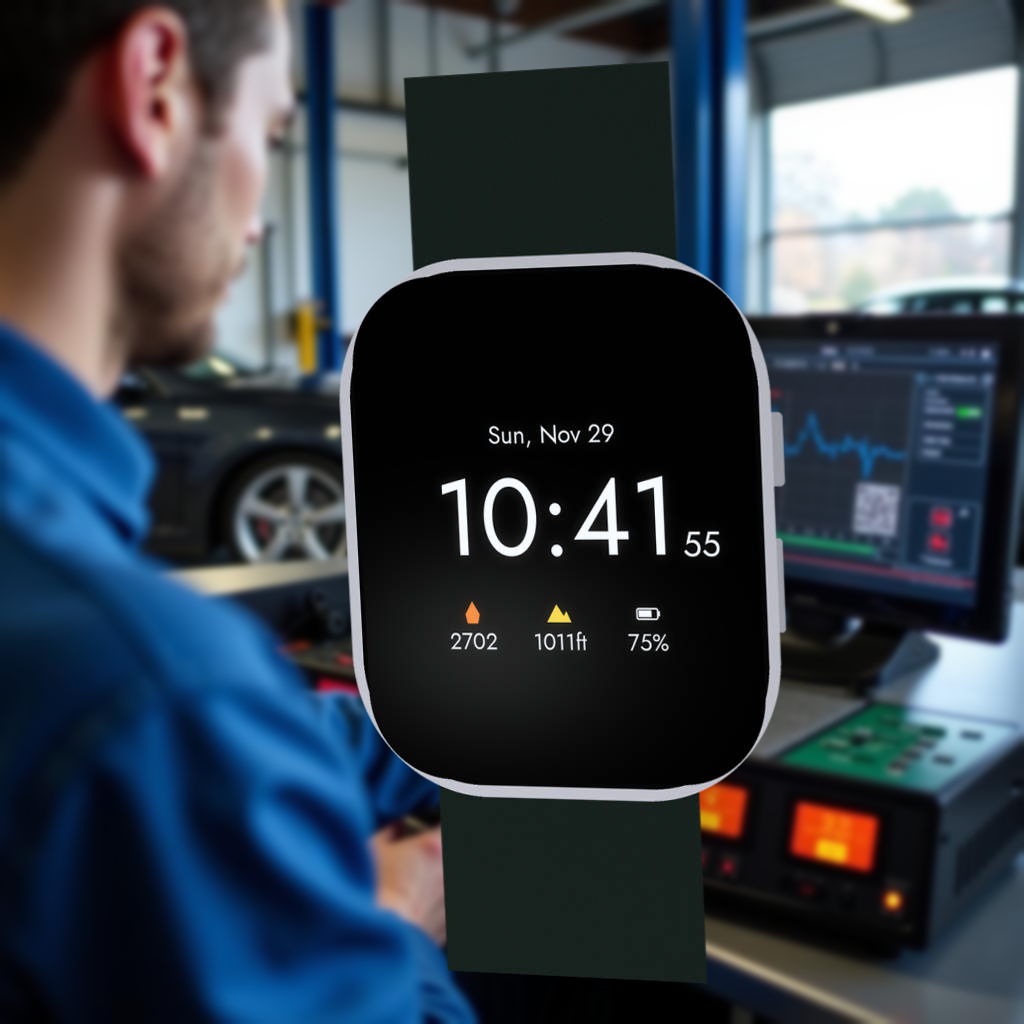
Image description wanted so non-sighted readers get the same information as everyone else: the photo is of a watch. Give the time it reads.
10:41:55
